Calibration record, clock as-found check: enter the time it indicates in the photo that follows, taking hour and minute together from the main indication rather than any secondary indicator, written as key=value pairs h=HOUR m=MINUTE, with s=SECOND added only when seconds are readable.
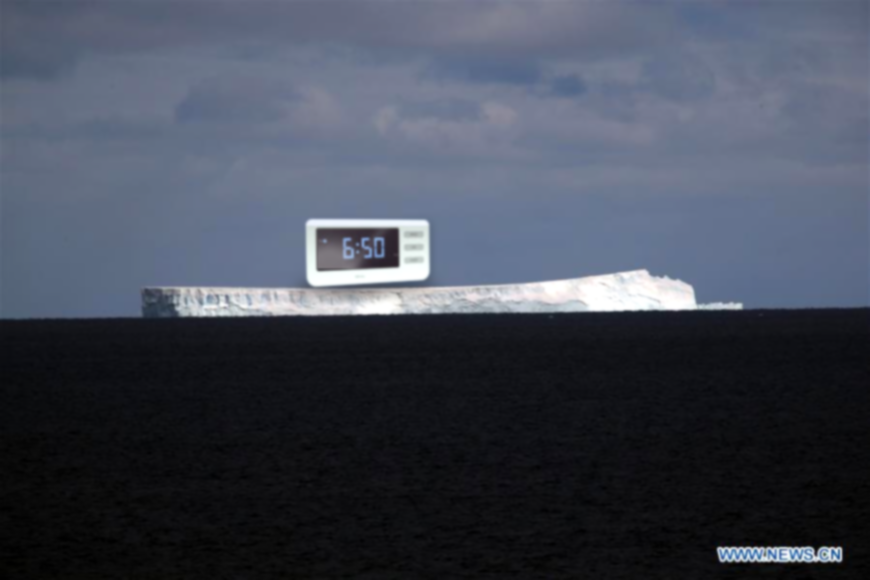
h=6 m=50
